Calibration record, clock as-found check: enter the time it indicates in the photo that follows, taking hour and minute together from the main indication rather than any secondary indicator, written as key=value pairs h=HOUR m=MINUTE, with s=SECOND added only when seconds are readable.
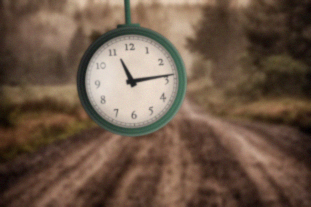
h=11 m=14
